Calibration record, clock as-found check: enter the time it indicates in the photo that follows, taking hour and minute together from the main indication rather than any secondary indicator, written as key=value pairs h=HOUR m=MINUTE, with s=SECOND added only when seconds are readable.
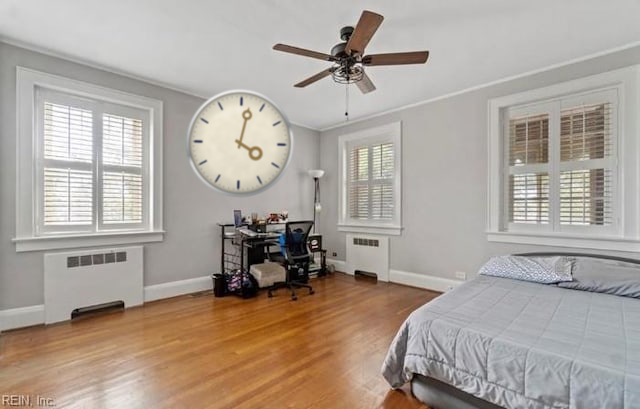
h=4 m=2
